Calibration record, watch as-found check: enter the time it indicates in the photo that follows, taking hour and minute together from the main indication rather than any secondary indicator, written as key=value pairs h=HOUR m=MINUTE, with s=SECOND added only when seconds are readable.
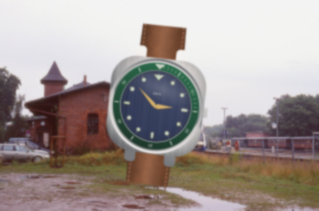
h=2 m=52
